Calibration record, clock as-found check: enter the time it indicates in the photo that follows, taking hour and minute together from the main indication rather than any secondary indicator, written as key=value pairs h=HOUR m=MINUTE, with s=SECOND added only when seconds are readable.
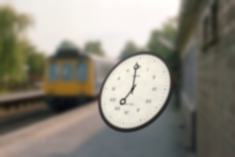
h=6 m=59
